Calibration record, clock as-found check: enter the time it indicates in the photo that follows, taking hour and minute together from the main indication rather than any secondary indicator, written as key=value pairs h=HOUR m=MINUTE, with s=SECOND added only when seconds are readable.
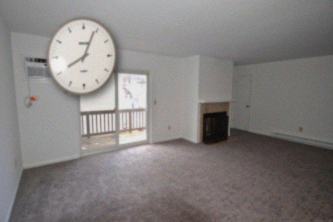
h=8 m=4
